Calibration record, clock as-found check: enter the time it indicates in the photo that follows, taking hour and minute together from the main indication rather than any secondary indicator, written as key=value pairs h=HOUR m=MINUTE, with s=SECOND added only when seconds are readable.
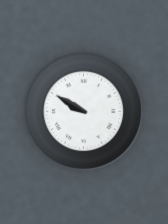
h=9 m=50
